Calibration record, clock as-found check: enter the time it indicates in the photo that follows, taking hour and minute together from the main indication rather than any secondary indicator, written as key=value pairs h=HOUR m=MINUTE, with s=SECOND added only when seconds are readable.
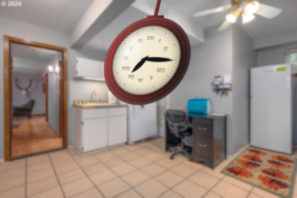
h=7 m=15
